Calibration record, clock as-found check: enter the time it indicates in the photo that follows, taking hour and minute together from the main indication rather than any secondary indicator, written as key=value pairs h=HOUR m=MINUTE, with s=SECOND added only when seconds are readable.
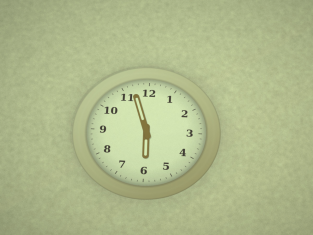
h=5 m=57
